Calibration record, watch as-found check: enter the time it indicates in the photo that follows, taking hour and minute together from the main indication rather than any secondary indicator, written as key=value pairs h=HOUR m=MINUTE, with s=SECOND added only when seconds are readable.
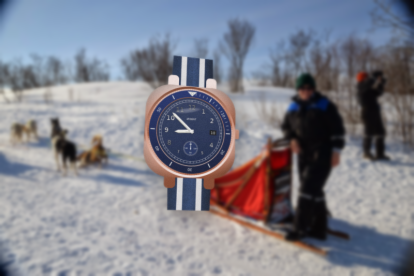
h=8 m=52
